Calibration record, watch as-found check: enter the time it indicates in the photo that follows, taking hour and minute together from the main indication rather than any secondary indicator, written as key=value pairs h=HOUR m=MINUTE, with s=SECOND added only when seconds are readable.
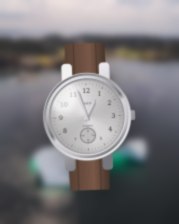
h=12 m=57
